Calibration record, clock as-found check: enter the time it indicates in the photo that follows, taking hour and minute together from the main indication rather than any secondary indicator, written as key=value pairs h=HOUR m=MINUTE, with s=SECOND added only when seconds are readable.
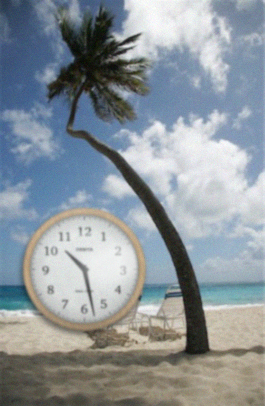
h=10 m=28
